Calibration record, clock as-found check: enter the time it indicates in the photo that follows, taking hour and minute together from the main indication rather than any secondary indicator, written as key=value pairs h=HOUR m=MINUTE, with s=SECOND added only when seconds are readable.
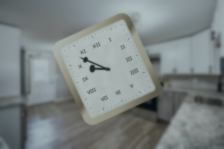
h=9 m=53
